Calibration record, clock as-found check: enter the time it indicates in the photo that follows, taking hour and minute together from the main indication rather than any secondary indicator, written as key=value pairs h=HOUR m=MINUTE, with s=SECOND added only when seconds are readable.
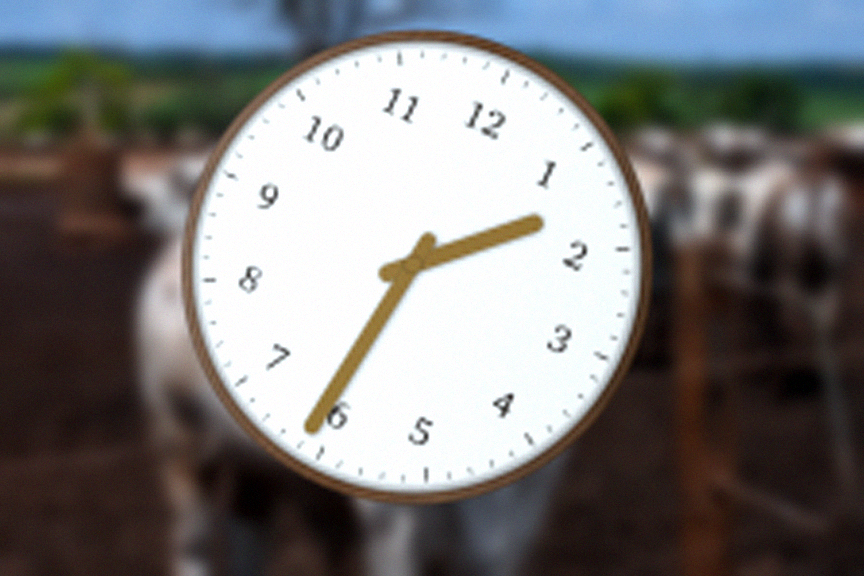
h=1 m=31
